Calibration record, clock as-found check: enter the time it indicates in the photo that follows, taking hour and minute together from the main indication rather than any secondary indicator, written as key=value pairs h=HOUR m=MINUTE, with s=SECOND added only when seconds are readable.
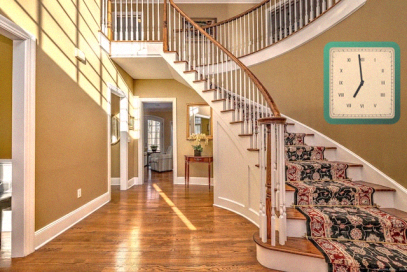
h=6 m=59
